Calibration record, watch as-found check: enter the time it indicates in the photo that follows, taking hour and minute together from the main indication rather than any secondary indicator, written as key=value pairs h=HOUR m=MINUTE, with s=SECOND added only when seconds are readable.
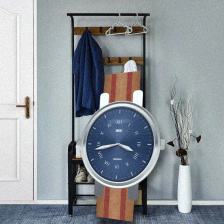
h=3 m=43
